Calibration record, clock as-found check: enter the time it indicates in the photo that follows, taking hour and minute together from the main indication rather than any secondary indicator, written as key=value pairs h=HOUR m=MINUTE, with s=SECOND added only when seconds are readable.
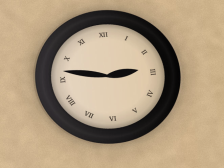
h=2 m=47
